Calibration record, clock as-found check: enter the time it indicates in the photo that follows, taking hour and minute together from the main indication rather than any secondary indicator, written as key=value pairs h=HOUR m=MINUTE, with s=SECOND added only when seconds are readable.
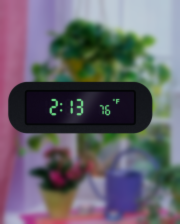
h=2 m=13
